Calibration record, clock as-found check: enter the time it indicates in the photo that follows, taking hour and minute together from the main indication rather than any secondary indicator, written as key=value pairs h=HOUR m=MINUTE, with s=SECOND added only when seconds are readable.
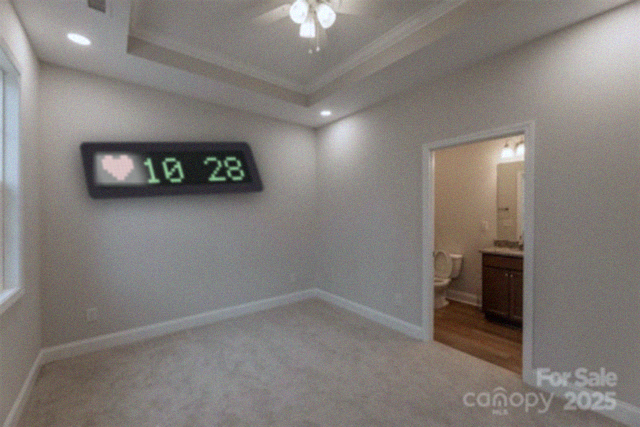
h=10 m=28
